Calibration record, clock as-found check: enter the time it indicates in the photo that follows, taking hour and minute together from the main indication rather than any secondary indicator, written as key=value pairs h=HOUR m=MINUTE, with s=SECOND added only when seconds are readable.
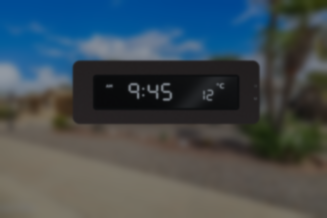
h=9 m=45
